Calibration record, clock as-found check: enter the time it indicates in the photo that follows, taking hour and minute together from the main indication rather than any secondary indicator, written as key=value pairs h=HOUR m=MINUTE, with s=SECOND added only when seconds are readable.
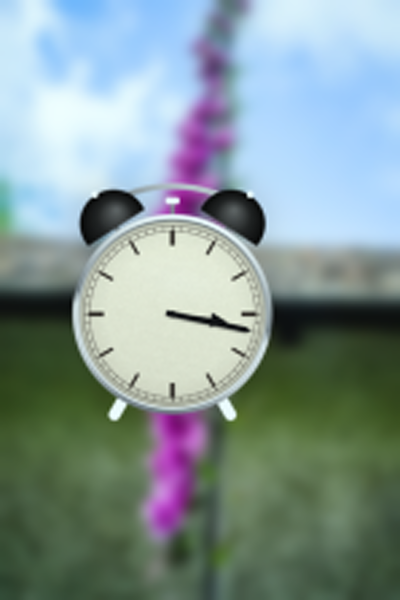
h=3 m=17
